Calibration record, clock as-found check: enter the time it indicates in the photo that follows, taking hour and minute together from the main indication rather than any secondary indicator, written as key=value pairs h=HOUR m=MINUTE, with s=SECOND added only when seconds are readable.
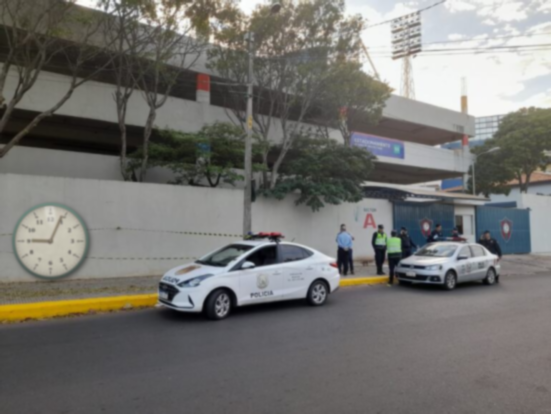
h=9 m=4
